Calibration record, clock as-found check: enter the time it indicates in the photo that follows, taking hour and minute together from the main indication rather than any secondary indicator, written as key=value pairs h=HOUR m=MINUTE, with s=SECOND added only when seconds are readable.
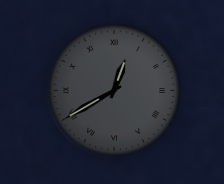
h=12 m=40
